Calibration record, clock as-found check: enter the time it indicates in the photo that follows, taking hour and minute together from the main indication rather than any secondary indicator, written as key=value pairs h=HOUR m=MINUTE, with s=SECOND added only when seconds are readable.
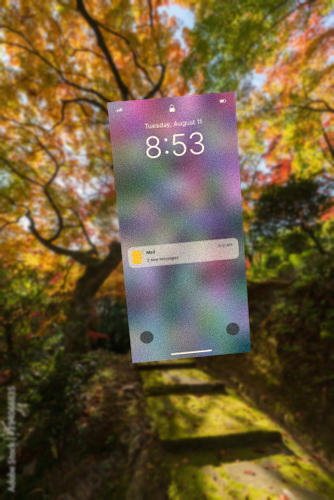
h=8 m=53
